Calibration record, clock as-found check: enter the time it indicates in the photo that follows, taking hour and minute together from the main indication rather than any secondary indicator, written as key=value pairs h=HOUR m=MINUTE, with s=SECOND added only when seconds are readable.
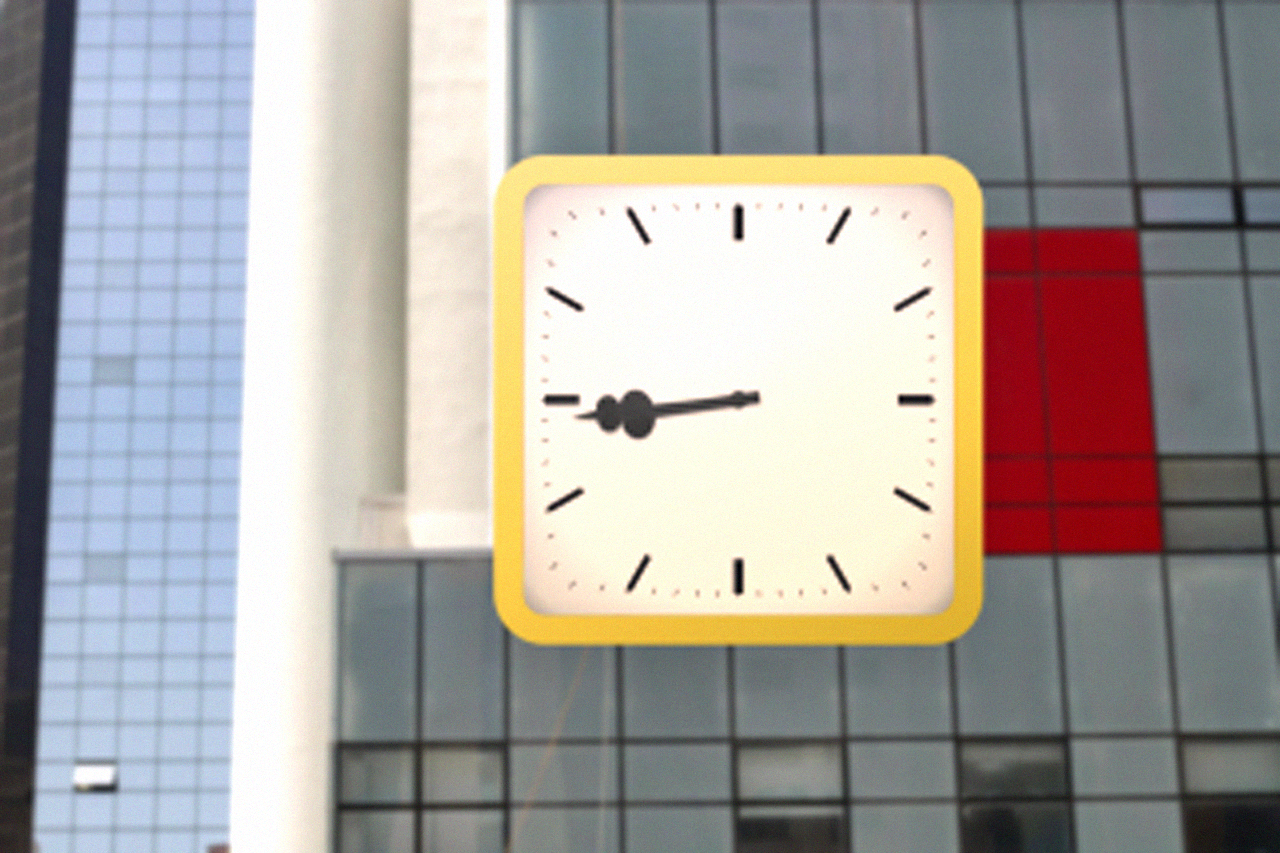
h=8 m=44
